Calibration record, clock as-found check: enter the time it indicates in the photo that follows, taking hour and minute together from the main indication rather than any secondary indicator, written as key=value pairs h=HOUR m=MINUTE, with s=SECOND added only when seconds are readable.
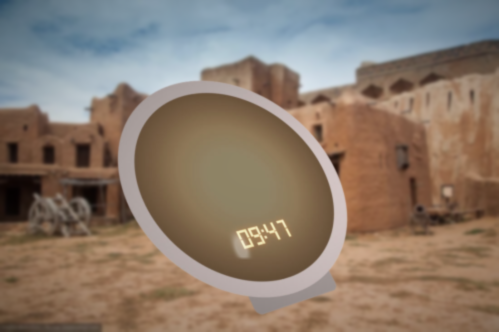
h=9 m=47
